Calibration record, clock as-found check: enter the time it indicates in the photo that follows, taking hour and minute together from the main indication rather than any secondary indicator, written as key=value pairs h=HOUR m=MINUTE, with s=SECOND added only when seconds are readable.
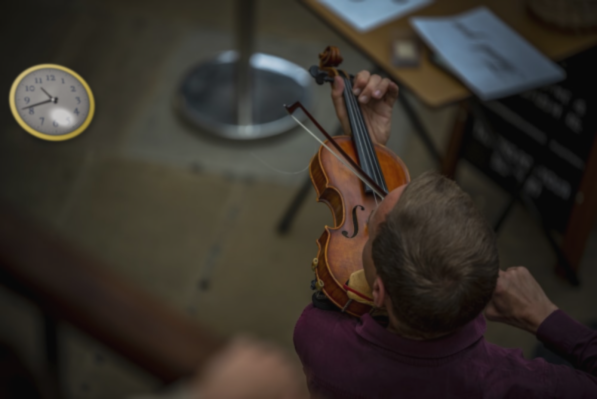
h=10 m=42
